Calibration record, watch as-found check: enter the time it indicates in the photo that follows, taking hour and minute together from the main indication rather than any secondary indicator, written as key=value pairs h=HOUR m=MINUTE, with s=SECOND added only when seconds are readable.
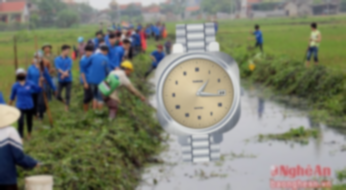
h=1 m=16
